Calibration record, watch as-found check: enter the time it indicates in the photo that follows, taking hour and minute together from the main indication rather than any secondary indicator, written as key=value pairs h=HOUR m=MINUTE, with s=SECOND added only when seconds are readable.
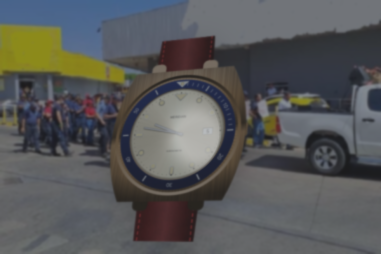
h=9 m=47
